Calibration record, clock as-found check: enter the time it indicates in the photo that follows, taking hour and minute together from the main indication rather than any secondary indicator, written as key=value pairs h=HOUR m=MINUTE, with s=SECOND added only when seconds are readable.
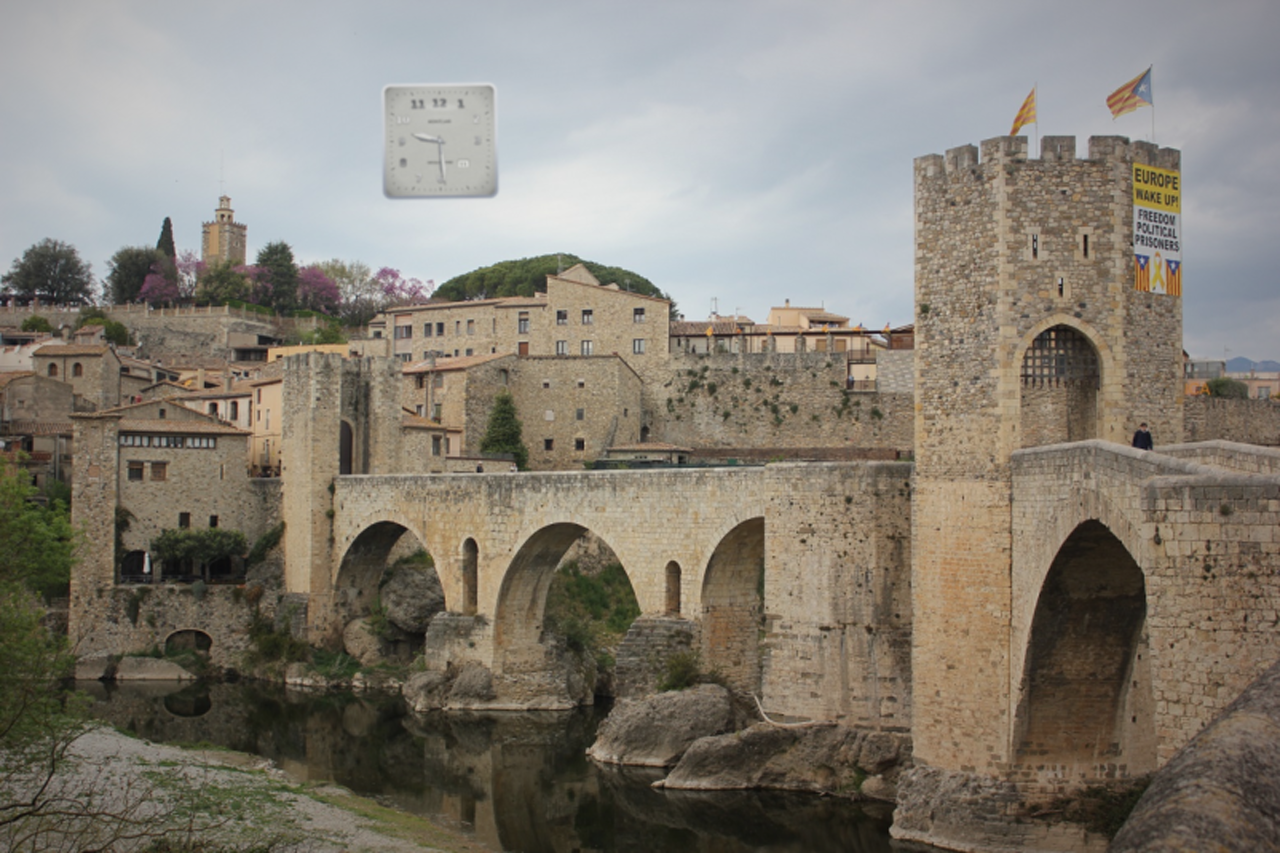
h=9 m=29
